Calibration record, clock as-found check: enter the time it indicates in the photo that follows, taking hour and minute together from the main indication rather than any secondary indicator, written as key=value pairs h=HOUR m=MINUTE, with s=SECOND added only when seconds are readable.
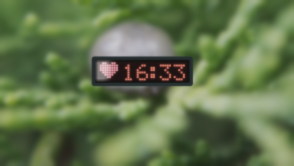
h=16 m=33
